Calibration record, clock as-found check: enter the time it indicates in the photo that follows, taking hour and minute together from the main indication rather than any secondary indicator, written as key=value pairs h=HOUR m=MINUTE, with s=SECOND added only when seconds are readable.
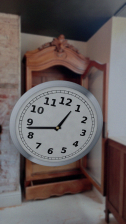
h=12 m=43
